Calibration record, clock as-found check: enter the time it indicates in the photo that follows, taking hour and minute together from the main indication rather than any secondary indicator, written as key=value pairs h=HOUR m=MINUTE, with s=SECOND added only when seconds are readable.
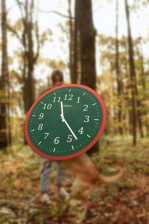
h=11 m=23
